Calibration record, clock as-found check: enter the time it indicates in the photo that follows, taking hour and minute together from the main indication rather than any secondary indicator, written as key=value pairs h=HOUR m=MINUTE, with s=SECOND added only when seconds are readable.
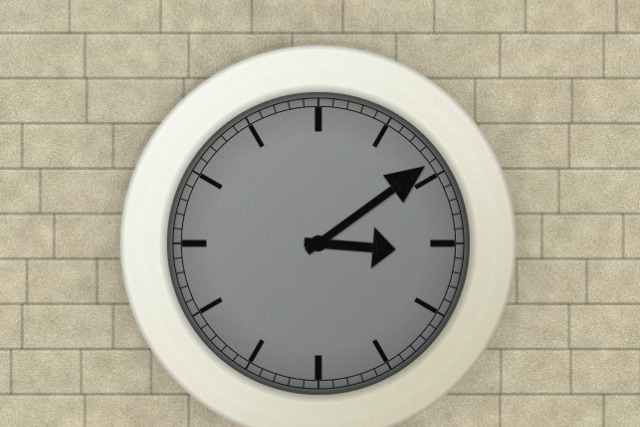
h=3 m=9
